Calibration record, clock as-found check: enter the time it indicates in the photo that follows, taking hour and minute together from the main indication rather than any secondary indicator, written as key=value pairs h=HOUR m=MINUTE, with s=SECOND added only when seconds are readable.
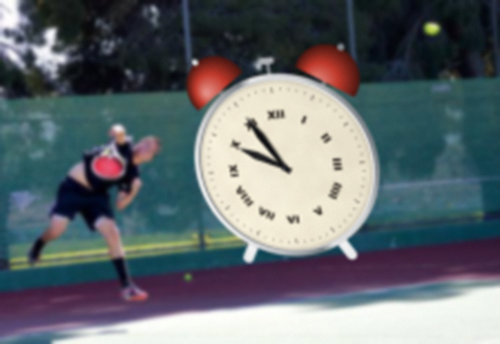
h=9 m=55
